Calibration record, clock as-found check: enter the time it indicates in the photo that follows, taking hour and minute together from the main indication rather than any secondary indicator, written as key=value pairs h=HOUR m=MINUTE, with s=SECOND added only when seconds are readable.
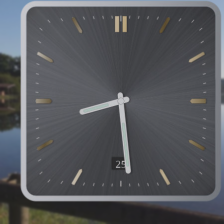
h=8 m=29
